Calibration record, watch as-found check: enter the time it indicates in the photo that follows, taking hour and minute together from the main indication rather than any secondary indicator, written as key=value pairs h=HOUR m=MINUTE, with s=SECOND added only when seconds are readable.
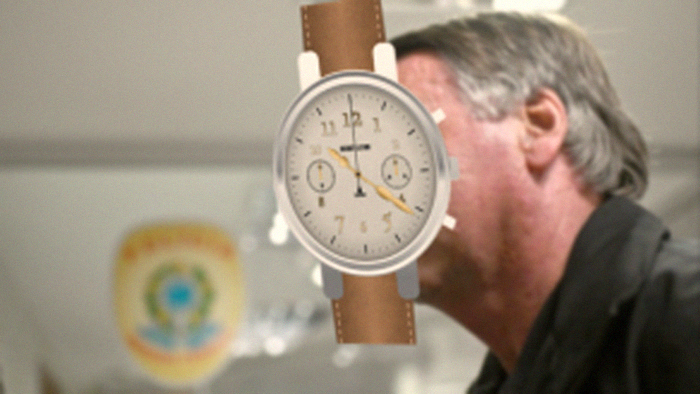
h=10 m=21
